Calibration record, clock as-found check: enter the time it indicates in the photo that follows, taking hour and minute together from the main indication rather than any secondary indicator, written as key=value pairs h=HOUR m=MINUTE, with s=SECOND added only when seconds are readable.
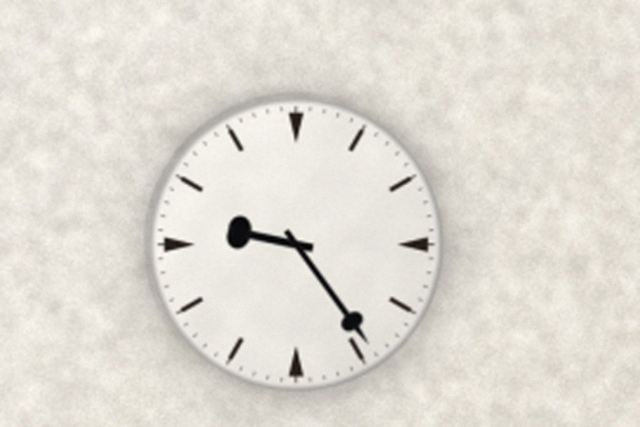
h=9 m=24
